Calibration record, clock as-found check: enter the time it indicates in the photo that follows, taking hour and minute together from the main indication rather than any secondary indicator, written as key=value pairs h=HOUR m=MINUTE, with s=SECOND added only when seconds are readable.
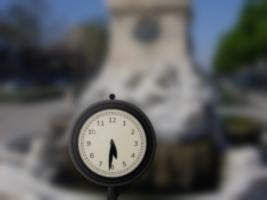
h=5 m=31
